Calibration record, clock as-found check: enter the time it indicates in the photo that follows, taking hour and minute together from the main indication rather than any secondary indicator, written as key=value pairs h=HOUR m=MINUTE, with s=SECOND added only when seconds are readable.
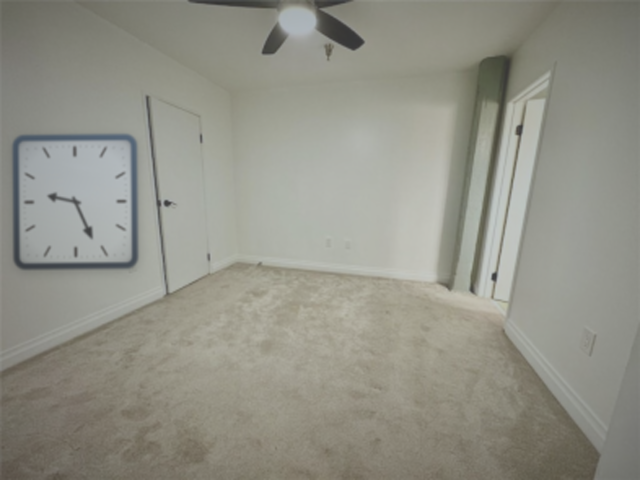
h=9 m=26
